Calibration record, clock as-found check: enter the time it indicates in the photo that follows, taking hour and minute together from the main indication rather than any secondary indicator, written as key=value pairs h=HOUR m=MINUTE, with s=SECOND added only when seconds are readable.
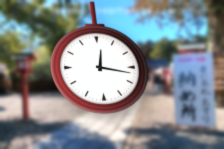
h=12 m=17
